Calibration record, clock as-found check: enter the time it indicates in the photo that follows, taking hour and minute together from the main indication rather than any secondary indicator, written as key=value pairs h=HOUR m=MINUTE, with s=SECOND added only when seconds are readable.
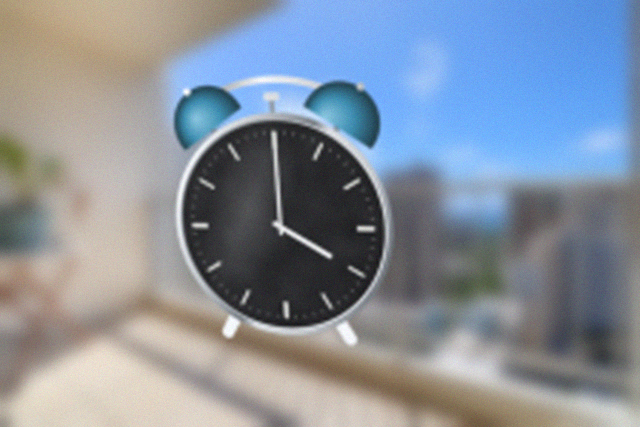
h=4 m=0
